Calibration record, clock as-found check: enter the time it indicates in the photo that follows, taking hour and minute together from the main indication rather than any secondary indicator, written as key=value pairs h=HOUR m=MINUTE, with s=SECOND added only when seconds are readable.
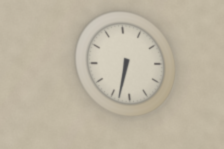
h=6 m=33
